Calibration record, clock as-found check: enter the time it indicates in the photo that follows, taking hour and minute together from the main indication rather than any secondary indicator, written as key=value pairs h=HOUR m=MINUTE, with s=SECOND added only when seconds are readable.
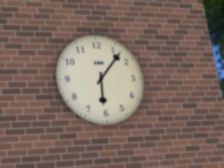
h=6 m=7
